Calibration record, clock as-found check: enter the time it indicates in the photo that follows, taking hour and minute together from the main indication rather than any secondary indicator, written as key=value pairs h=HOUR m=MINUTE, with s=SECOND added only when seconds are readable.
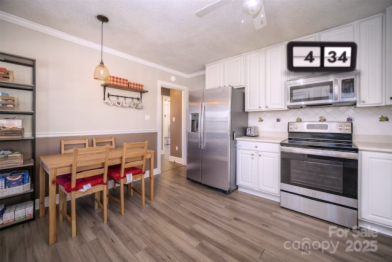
h=4 m=34
